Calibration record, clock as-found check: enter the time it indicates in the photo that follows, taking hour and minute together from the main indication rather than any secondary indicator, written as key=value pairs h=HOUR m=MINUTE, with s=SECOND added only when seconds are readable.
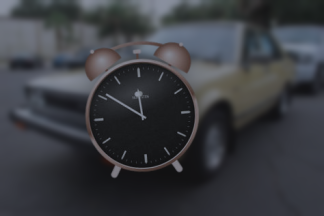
h=11 m=51
